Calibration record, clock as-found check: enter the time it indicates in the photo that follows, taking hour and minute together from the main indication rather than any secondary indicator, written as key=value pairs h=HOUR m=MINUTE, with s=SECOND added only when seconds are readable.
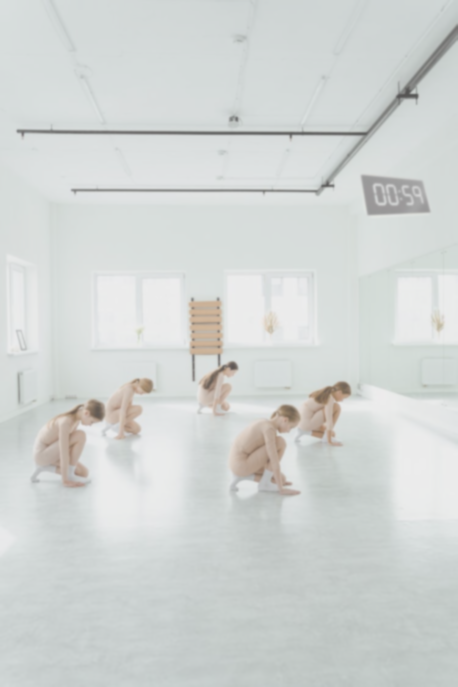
h=0 m=59
